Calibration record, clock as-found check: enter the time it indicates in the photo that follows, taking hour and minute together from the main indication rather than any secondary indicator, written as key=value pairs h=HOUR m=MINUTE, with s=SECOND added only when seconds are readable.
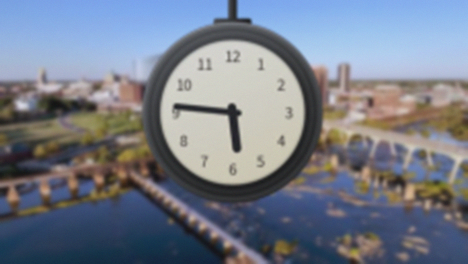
h=5 m=46
